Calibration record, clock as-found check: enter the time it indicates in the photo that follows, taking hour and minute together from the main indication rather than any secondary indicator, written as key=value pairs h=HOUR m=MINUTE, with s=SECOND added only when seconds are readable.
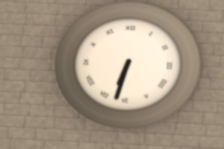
h=6 m=32
